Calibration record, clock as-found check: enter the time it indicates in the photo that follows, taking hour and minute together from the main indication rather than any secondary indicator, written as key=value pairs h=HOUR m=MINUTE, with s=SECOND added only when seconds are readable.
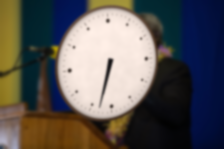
h=6 m=33
